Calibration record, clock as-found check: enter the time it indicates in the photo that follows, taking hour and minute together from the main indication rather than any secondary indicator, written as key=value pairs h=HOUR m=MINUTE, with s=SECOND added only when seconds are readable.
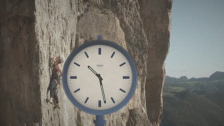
h=10 m=28
